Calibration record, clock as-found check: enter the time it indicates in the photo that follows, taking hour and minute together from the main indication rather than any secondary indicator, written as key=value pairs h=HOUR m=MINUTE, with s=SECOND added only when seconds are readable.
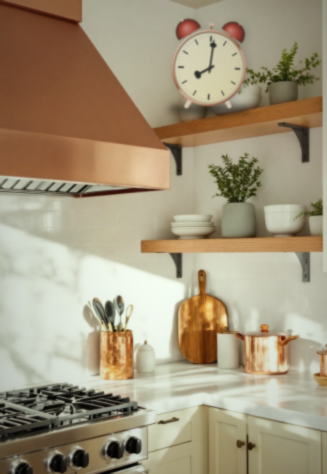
h=8 m=1
